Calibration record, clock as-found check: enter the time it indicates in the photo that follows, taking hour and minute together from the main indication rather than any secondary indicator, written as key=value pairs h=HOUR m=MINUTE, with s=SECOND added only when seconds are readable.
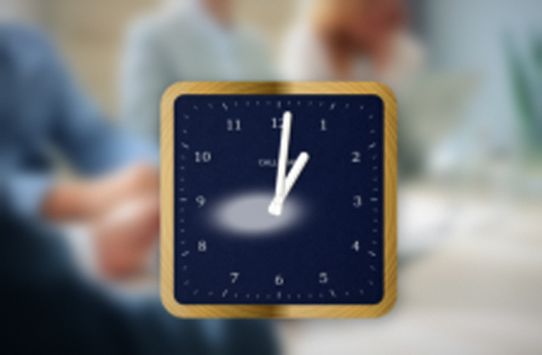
h=1 m=1
